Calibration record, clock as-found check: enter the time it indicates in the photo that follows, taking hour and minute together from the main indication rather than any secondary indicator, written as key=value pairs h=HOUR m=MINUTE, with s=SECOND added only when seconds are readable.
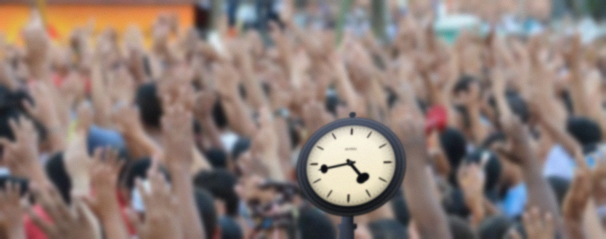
h=4 m=43
